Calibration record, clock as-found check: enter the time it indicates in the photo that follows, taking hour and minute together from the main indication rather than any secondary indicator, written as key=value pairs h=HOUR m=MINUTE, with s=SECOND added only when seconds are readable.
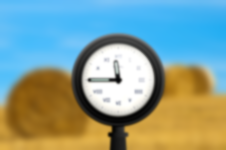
h=11 m=45
